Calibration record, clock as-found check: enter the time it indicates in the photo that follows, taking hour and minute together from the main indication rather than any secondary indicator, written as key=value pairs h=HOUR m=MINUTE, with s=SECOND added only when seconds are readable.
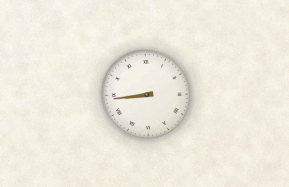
h=8 m=44
